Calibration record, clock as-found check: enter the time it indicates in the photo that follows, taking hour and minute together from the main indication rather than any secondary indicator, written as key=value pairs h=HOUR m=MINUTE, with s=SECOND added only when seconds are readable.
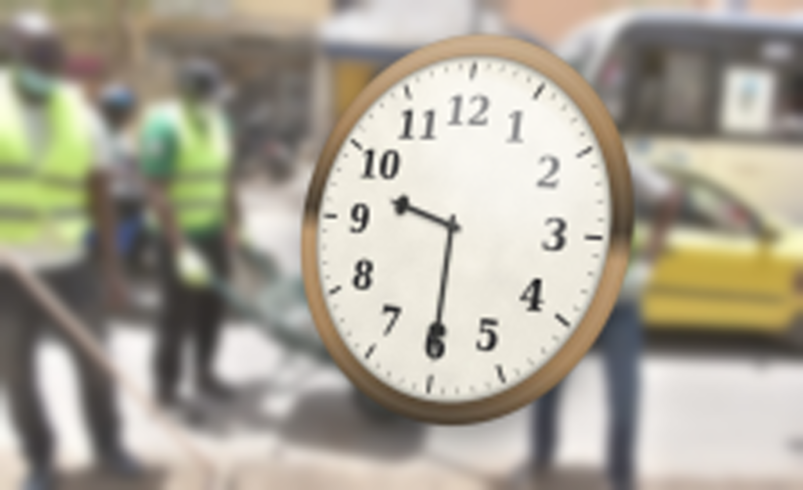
h=9 m=30
